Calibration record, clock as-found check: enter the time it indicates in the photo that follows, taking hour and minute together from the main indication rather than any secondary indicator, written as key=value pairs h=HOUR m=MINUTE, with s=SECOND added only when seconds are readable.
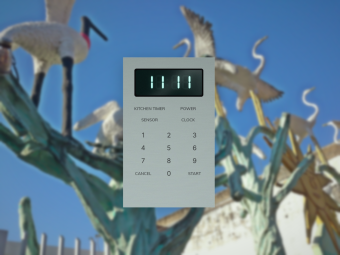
h=11 m=11
